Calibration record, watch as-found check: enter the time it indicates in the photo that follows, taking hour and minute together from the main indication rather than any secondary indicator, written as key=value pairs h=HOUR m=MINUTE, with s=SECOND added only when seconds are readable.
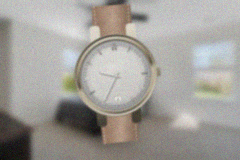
h=9 m=35
